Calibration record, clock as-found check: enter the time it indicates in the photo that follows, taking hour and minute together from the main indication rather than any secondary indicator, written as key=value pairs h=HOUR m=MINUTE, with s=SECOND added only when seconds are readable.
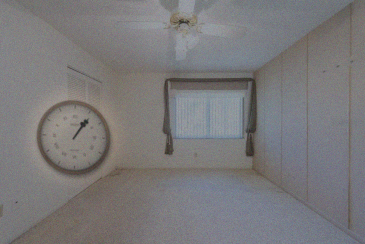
h=1 m=6
